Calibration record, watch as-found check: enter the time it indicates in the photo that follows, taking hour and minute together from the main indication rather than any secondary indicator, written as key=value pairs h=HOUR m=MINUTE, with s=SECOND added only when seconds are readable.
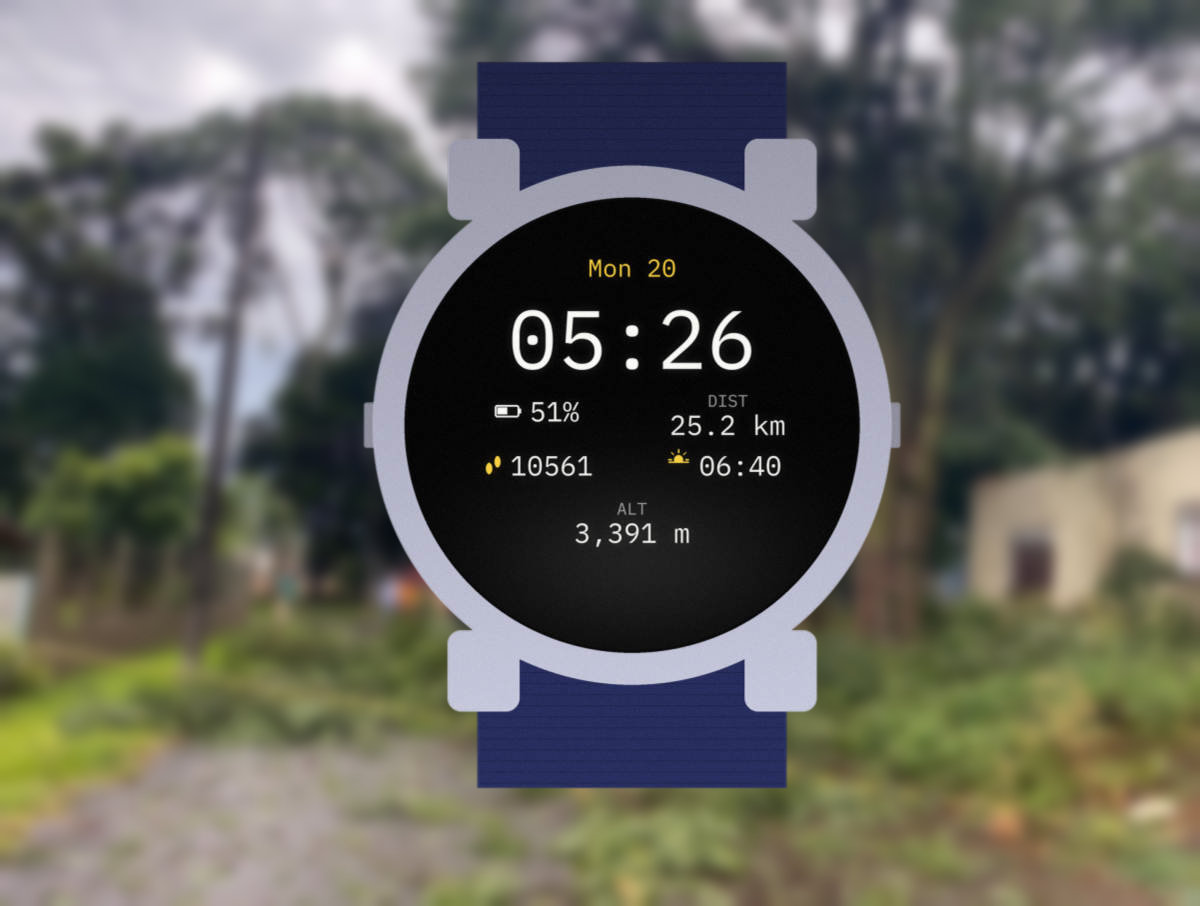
h=5 m=26
